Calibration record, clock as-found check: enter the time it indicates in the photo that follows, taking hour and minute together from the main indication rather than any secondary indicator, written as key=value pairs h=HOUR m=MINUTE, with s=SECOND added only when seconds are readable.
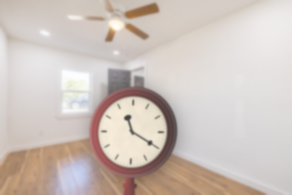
h=11 m=20
